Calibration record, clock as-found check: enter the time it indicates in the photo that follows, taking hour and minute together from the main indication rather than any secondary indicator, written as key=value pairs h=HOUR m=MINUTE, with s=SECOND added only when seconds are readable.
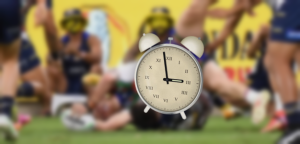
h=2 m=58
